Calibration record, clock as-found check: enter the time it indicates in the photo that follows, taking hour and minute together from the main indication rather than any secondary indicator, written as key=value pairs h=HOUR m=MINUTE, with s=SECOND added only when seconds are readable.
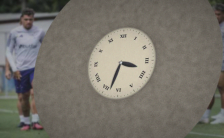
h=3 m=33
